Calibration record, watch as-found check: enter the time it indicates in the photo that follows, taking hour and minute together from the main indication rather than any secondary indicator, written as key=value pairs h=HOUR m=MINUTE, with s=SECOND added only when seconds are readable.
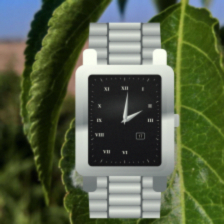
h=2 m=1
